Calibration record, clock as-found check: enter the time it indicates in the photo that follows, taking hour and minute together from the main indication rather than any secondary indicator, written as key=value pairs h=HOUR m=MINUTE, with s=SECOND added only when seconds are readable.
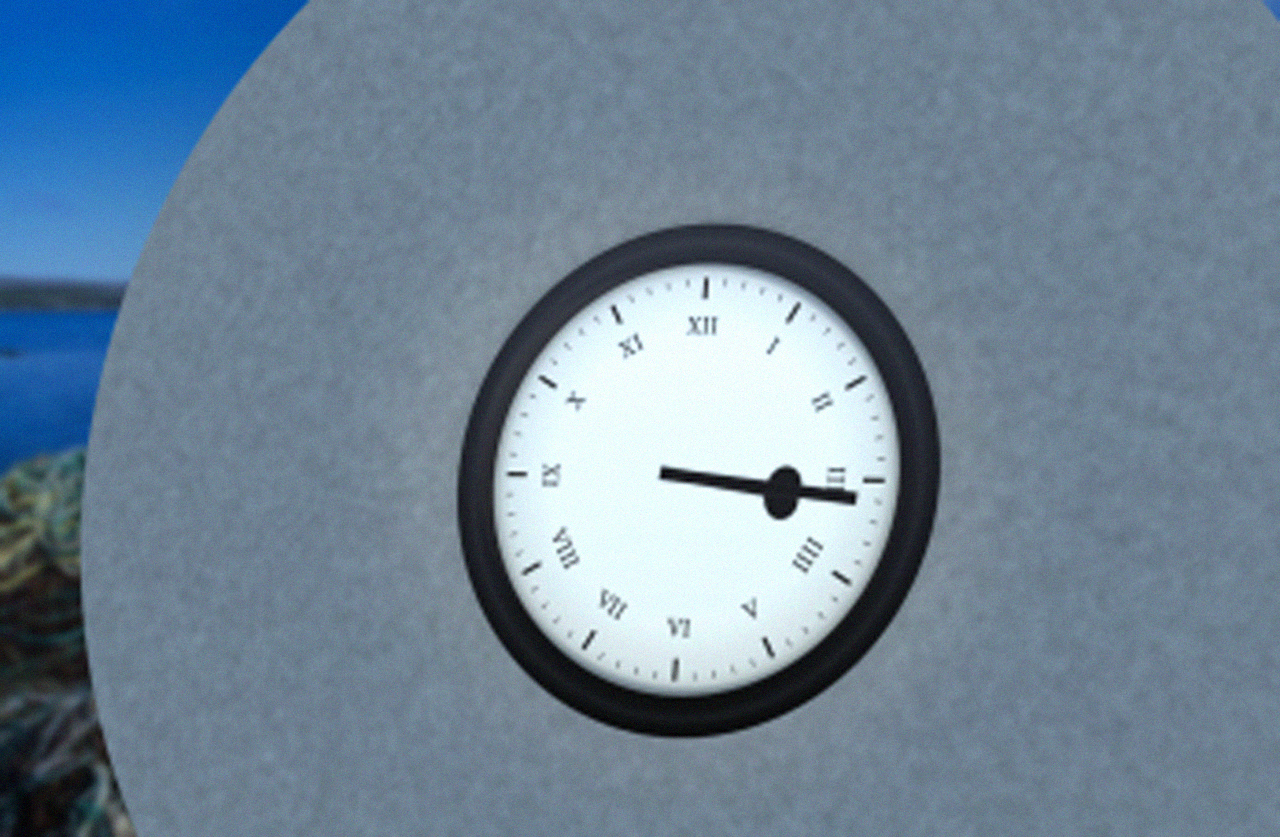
h=3 m=16
